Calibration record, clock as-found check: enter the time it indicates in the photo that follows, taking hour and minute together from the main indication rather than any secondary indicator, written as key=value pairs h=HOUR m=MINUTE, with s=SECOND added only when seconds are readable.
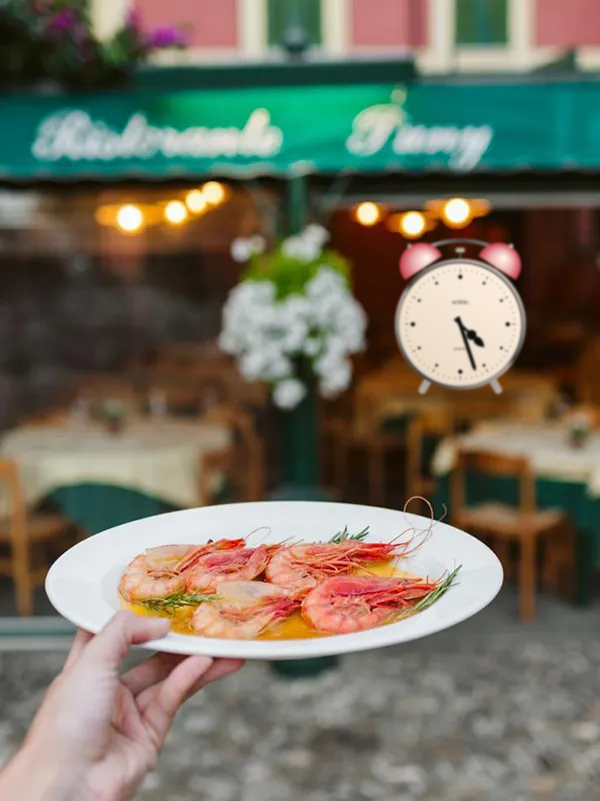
h=4 m=27
